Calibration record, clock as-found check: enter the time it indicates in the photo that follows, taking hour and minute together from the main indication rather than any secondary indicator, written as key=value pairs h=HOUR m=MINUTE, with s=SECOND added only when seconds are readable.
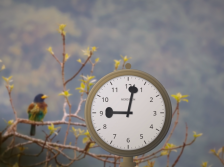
h=9 m=2
